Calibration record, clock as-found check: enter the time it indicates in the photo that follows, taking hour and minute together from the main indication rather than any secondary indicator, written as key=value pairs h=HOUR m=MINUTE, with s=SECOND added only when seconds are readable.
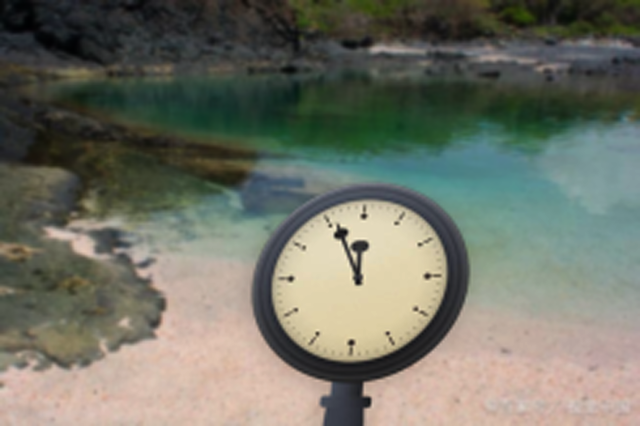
h=11 m=56
